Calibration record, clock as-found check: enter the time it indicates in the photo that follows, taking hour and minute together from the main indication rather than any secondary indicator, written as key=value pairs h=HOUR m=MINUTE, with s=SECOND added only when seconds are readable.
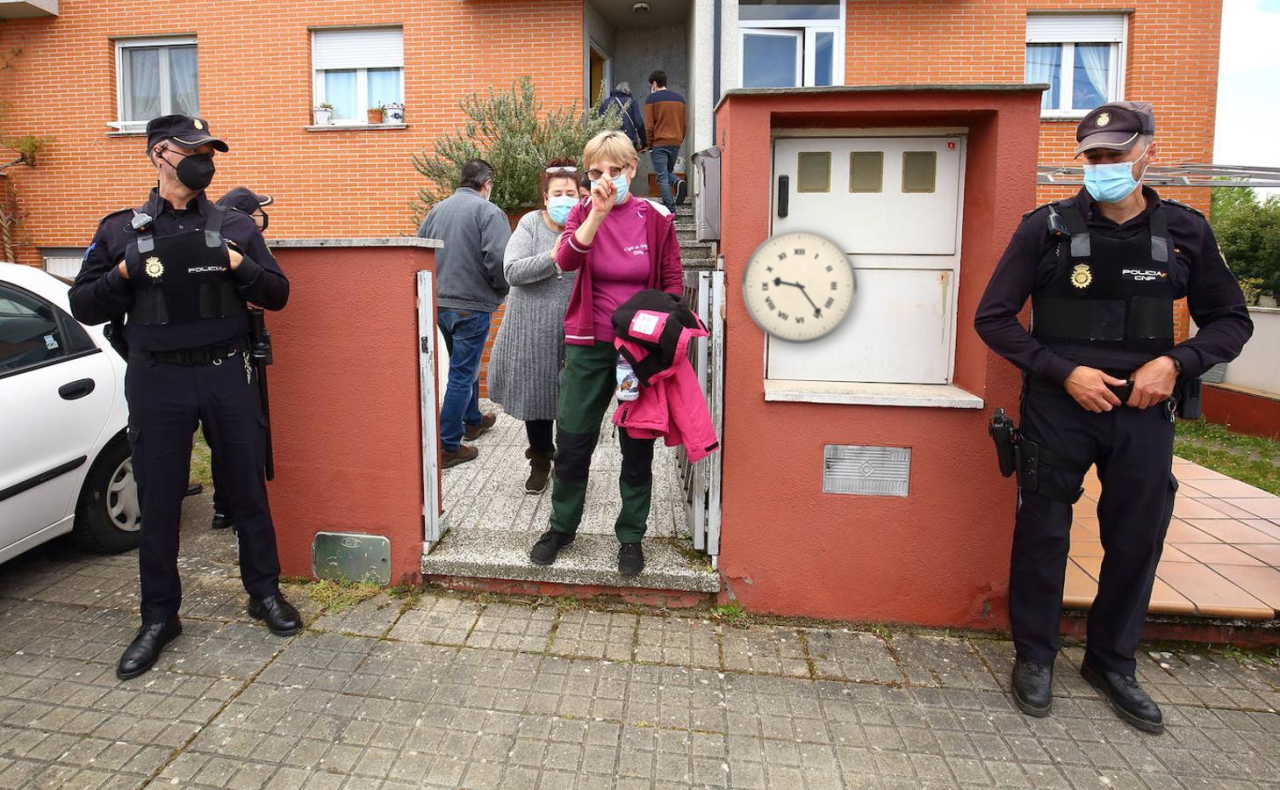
h=9 m=24
